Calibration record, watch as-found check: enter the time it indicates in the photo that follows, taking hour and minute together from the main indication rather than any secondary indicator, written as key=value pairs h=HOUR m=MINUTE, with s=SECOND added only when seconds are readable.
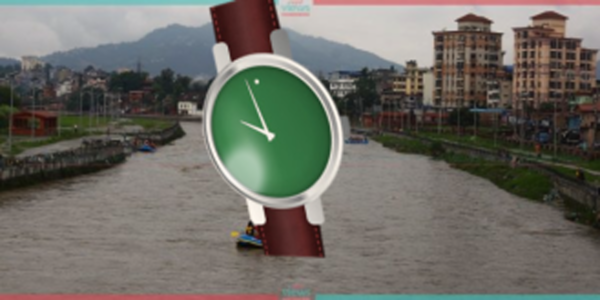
h=9 m=58
